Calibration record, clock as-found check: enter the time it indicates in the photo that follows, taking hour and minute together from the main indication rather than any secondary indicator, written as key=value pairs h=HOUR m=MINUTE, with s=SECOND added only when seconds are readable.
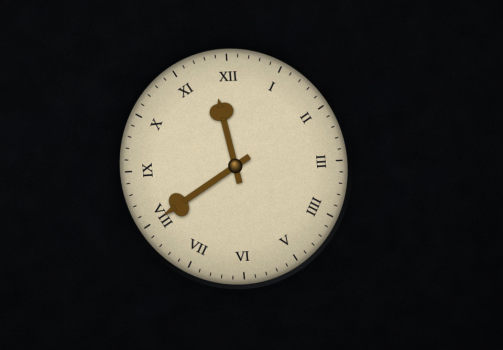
h=11 m=40
